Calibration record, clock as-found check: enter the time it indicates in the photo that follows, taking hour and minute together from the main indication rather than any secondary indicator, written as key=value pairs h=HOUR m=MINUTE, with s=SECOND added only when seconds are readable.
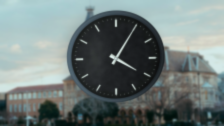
h=4 m=5
